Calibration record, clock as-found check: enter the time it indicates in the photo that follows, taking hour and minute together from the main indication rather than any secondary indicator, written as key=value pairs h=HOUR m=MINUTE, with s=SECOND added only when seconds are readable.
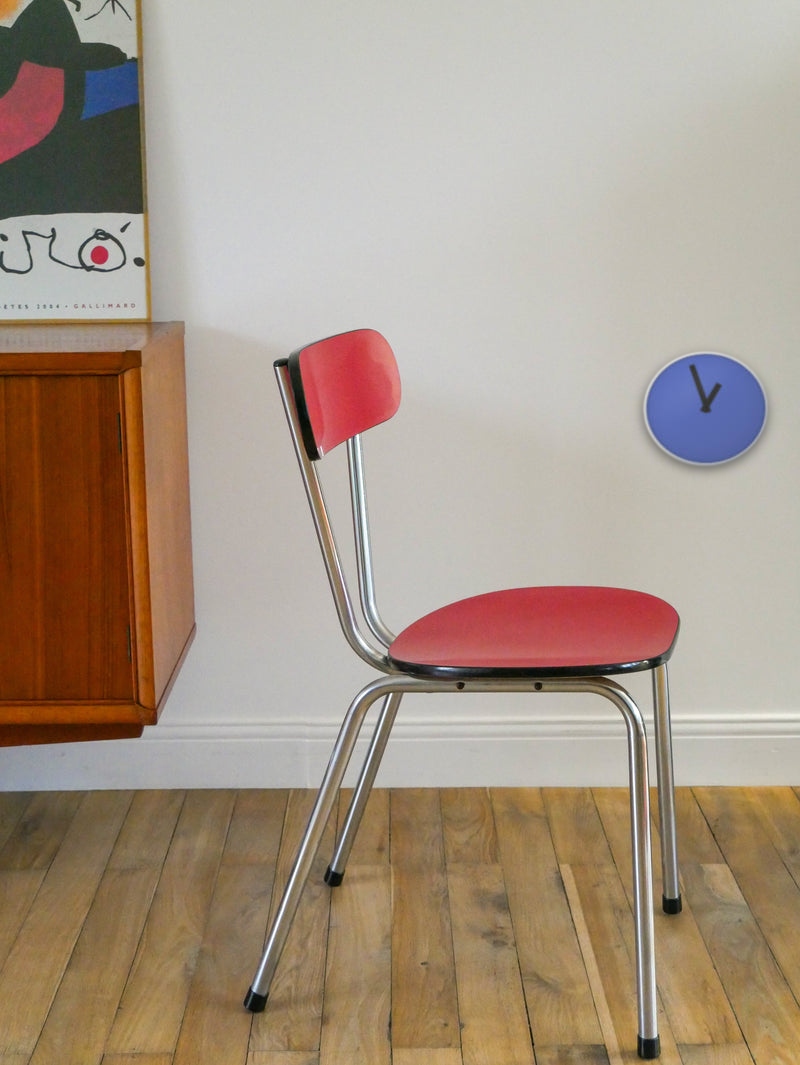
h=12 m=57
